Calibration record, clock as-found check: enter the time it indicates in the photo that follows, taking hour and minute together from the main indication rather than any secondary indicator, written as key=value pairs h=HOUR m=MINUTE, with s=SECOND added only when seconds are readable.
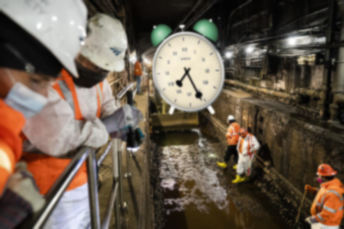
h=7 m=26
